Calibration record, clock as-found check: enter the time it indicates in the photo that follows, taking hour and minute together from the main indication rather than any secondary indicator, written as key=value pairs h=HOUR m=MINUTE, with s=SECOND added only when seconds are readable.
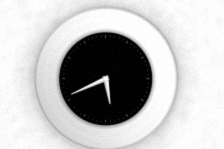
h=5 m=41
